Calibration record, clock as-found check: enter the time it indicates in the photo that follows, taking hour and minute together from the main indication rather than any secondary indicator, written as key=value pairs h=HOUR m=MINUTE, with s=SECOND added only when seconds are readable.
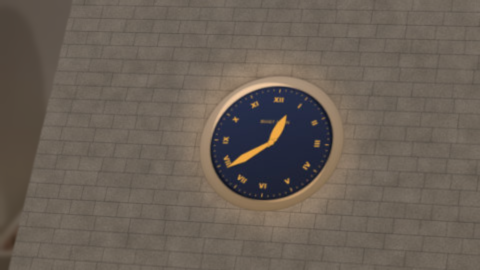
h=12 m=39
